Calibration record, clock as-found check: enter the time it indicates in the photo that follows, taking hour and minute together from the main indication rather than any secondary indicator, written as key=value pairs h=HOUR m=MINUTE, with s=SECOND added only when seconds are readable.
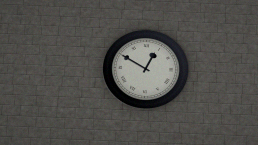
h=12 m=50
